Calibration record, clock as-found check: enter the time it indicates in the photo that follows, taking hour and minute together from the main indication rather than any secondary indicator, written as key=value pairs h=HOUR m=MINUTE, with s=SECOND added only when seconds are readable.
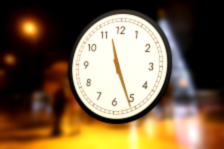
h=11 m=26
